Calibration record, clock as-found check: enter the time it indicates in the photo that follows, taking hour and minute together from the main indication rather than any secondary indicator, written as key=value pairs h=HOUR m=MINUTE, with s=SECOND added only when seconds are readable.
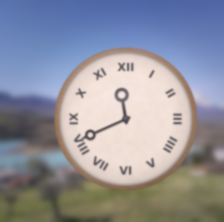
h=11 m=41
